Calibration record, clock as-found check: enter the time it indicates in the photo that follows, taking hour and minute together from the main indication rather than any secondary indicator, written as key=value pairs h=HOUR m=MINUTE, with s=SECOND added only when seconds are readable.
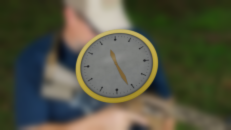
h=11 m=26
